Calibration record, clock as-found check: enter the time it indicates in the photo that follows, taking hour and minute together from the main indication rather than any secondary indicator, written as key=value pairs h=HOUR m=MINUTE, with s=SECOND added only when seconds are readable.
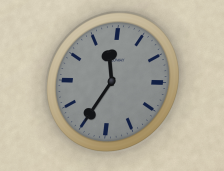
h=11 m=35
